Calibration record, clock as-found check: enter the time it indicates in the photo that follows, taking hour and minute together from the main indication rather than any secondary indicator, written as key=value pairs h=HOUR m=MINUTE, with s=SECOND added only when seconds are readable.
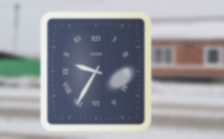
h=9 m=35
